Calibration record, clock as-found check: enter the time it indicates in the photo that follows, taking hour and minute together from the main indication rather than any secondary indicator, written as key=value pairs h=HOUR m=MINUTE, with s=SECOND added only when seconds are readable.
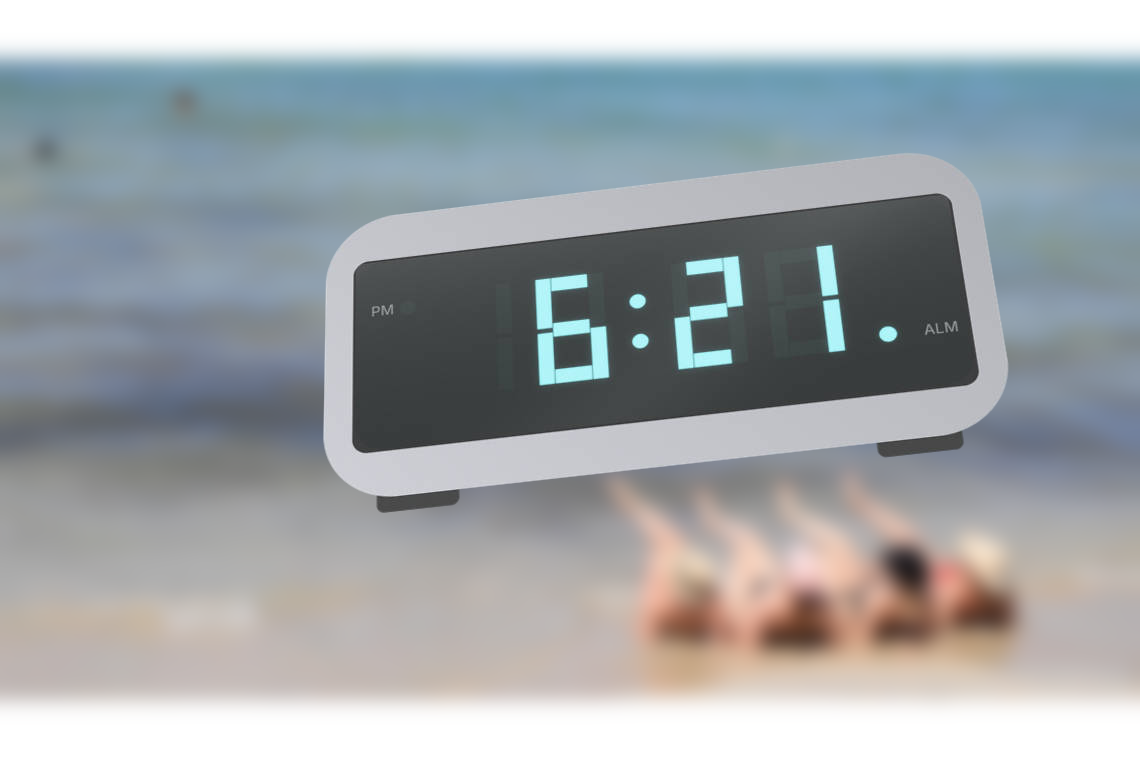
h=6 m=21
